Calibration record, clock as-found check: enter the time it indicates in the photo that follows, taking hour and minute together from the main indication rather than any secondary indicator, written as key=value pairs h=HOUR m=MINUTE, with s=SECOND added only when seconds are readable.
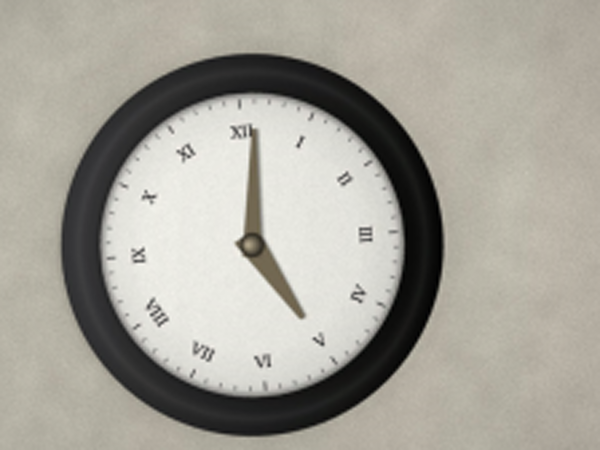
h=5 m=1
